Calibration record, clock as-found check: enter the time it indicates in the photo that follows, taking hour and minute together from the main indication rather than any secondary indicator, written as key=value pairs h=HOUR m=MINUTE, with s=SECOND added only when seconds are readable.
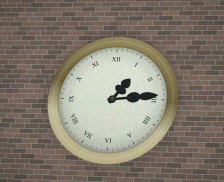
h=1 m=14
